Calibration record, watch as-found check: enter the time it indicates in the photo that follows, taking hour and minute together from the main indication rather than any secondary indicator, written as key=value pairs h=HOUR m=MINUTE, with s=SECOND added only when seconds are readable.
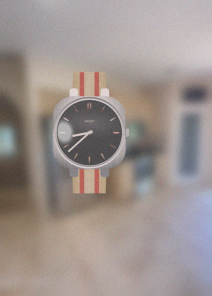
h=8 m=38
